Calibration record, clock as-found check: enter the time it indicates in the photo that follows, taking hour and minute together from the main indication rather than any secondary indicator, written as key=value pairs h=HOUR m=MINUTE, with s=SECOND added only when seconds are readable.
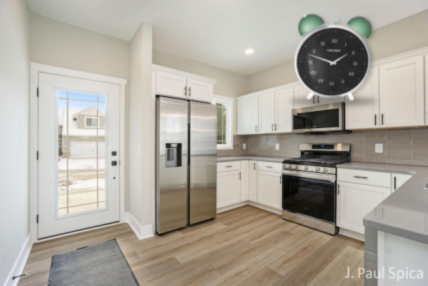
h=1 m=48
